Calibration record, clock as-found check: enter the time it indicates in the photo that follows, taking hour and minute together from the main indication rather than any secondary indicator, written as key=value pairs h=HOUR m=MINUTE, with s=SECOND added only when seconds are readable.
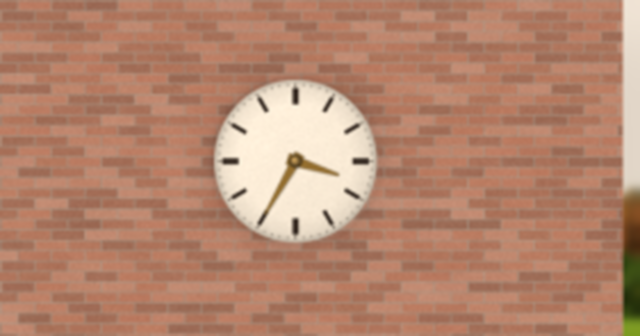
h=3 m=35
